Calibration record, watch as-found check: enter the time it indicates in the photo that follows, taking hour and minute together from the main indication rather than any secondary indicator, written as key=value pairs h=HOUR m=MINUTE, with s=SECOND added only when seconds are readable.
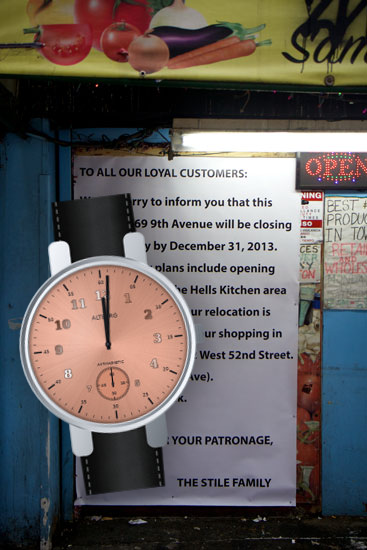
h=12 m=1
